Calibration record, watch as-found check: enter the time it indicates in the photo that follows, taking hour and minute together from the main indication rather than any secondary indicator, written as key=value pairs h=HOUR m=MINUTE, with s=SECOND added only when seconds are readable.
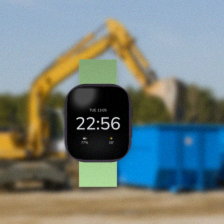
h=22 m=56
